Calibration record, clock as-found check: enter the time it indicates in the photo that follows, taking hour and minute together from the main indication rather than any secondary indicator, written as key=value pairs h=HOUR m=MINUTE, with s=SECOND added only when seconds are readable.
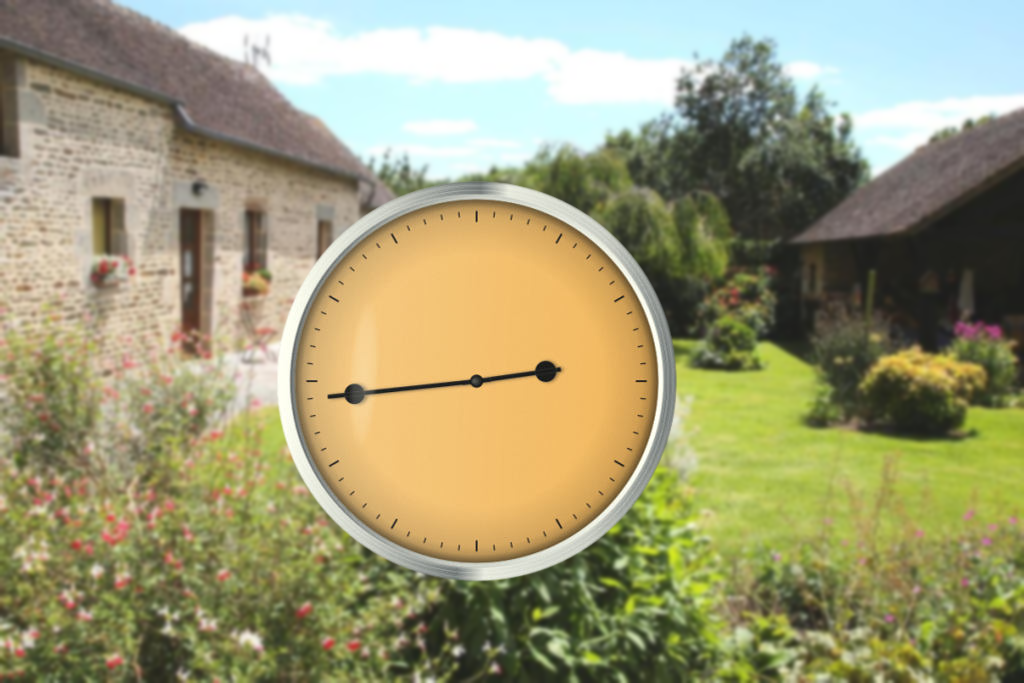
h=2 m=44
